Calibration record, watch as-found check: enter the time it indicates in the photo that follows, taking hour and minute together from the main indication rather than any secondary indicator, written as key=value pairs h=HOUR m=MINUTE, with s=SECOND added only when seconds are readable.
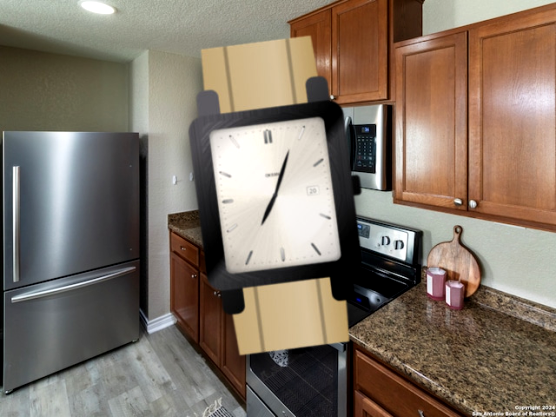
h=7 m=4
